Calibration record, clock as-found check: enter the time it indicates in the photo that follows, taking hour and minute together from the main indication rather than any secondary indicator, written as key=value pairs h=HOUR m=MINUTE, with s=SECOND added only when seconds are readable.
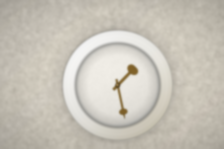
h=1 m=28
